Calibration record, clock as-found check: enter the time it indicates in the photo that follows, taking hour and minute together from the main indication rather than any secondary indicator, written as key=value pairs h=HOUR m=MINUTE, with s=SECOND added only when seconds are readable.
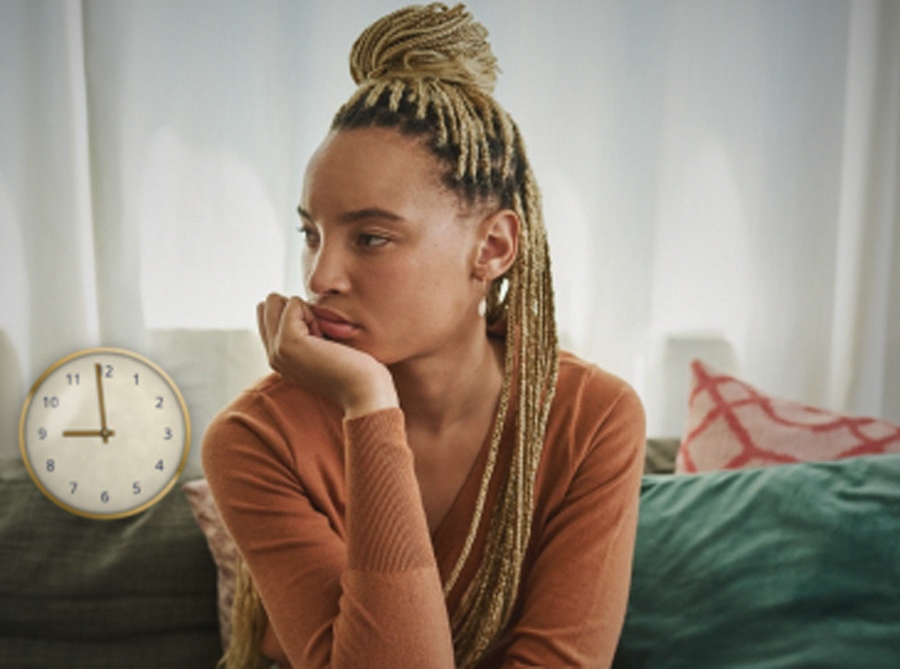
h=8 m=59
